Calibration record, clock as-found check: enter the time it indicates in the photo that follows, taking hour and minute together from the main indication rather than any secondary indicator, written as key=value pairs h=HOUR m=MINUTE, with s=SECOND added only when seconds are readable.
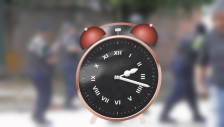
h=2 m=18
